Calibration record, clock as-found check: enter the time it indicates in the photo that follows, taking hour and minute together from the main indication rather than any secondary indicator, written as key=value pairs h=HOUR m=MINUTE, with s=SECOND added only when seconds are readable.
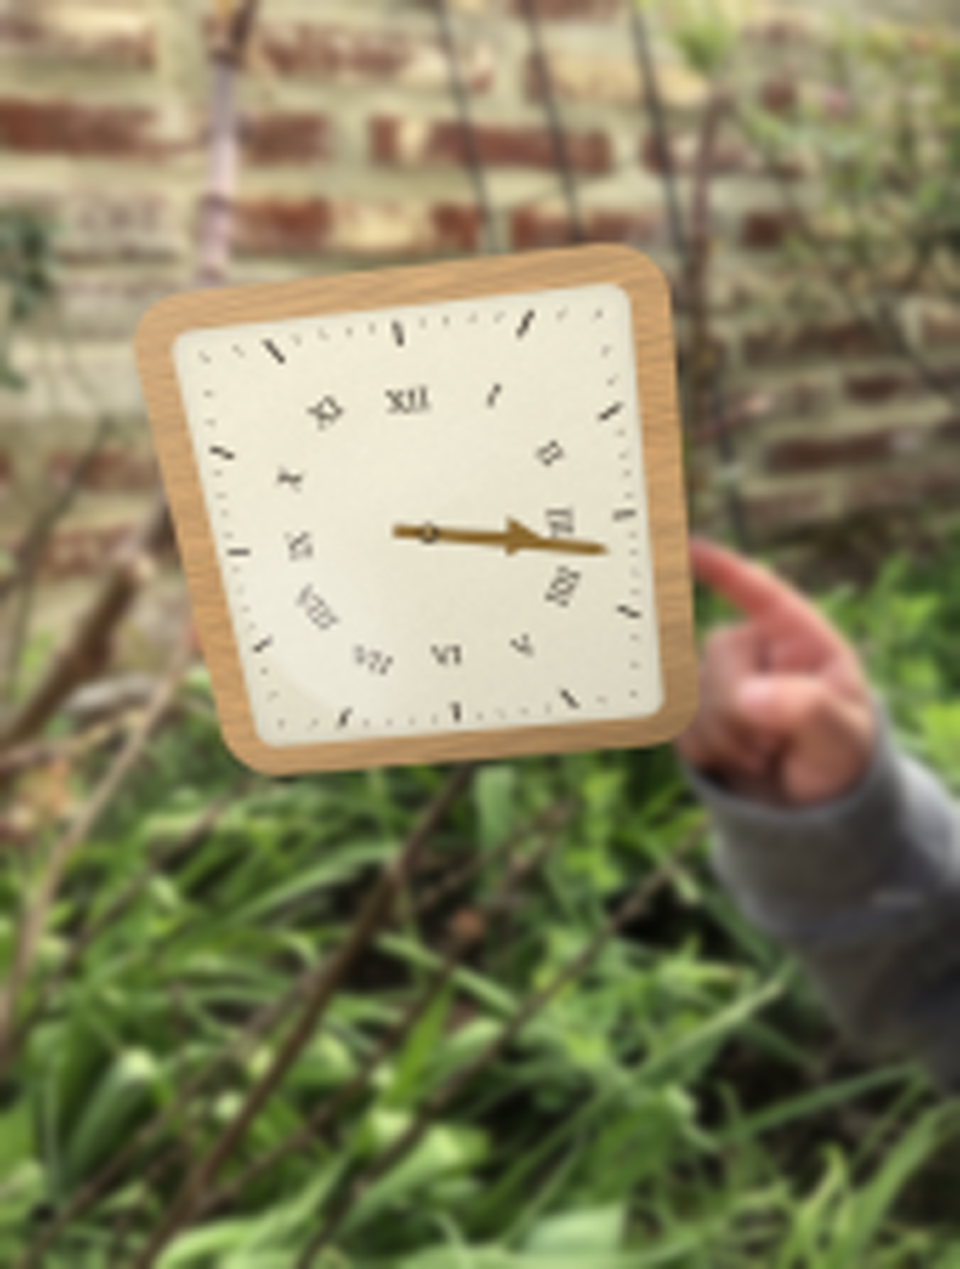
h=3 m=17
